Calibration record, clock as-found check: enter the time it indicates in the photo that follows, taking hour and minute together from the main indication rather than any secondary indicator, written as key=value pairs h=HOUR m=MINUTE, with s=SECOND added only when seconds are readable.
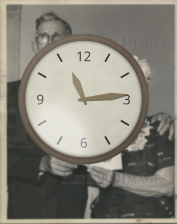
h=11 m=14
